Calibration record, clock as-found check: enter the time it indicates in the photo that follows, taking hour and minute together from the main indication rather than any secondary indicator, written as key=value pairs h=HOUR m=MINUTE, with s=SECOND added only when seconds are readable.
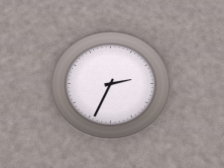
h=2 m=34
